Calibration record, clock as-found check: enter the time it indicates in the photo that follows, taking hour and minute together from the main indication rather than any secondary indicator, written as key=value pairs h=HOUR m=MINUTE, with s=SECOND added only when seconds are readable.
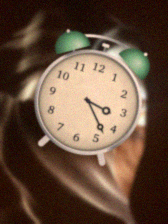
h=3 m=23
